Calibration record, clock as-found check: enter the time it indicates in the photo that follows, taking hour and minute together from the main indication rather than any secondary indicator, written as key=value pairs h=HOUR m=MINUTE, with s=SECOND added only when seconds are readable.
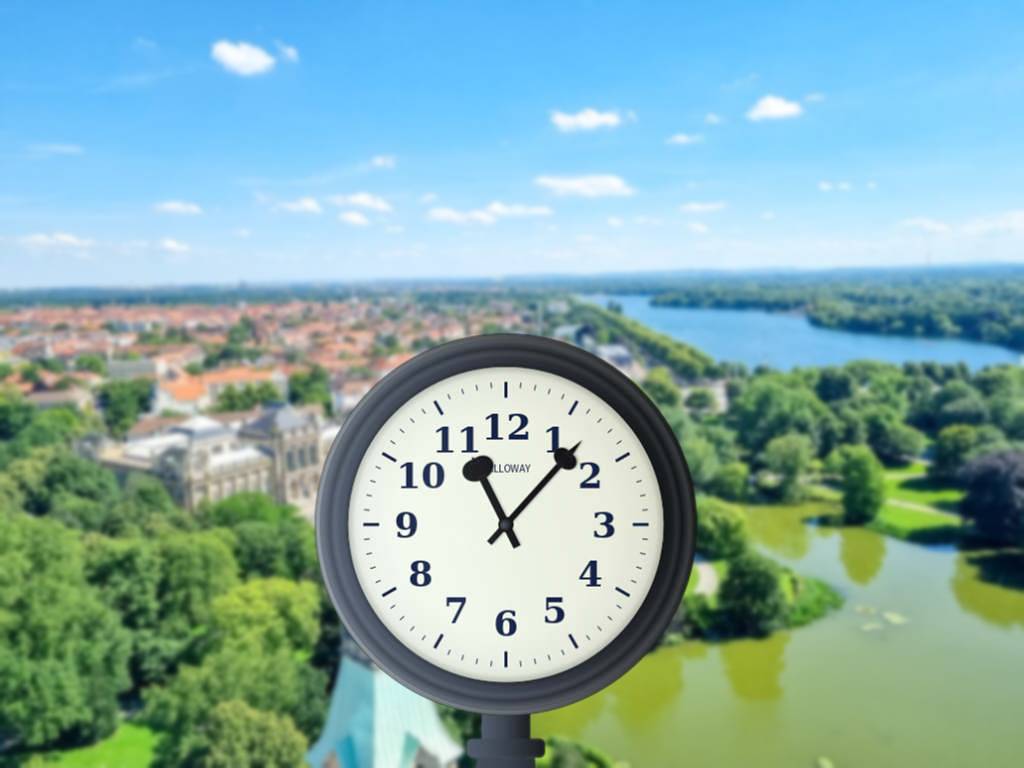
h=11 m=7
